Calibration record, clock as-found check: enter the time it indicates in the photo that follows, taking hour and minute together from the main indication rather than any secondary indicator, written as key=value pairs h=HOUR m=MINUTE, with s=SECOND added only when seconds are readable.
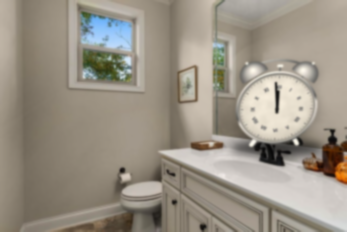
h=11 m=59
